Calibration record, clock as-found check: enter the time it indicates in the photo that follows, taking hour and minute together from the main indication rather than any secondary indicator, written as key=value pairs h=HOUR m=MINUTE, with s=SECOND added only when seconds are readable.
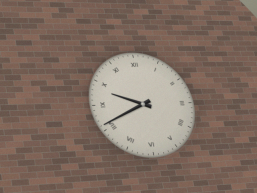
h=9 m=41
